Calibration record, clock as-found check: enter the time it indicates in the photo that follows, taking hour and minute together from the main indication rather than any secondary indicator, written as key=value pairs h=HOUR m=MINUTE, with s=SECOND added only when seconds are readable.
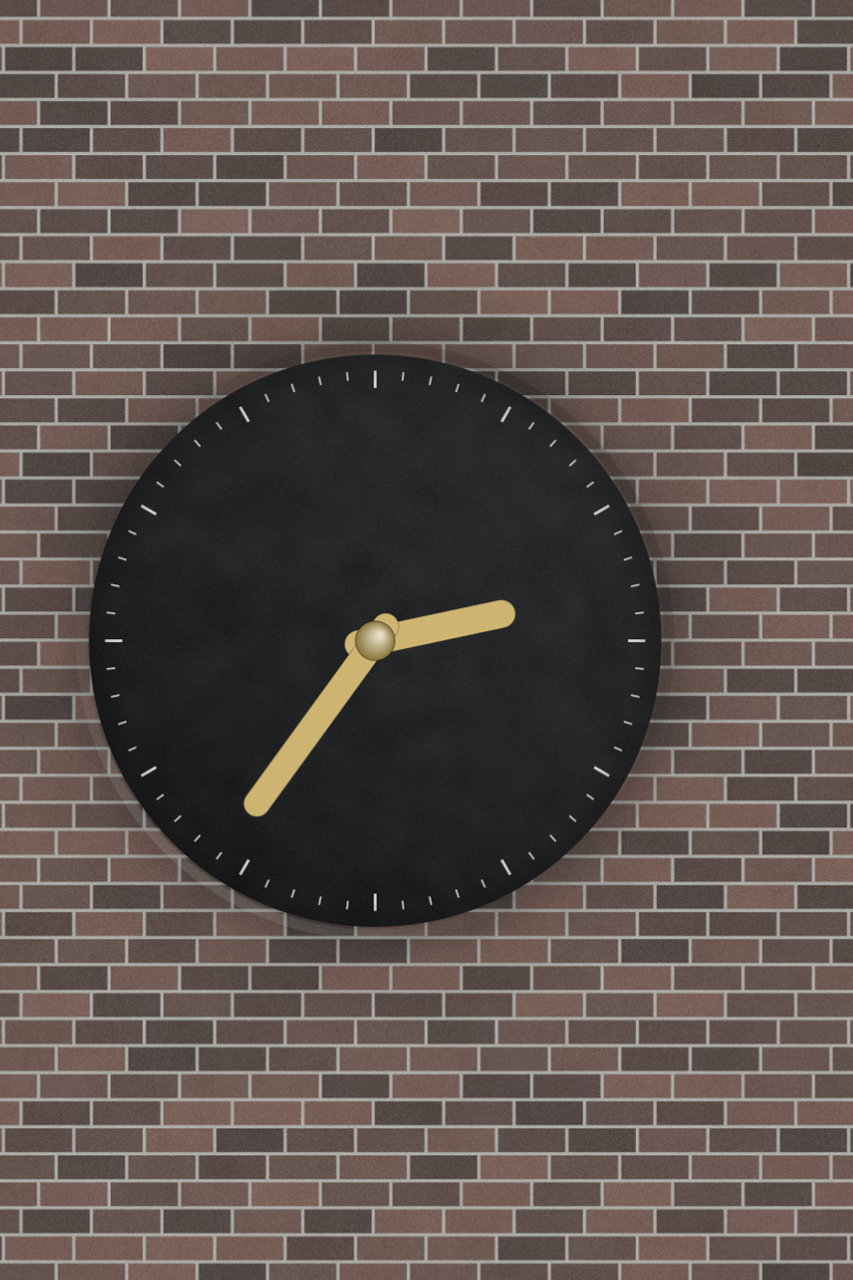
h=2 m=36
